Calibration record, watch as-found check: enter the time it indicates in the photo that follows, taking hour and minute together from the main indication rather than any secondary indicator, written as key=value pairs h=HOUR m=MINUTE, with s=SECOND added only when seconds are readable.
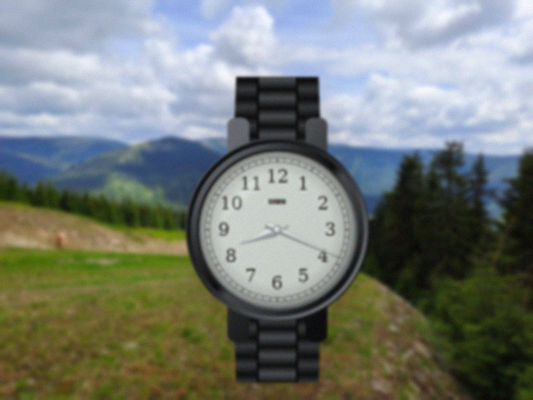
h=8 m=19
